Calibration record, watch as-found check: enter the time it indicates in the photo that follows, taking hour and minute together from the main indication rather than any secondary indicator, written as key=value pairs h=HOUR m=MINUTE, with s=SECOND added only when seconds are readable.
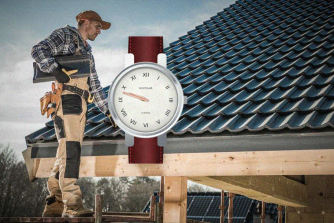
h=9 m=48
